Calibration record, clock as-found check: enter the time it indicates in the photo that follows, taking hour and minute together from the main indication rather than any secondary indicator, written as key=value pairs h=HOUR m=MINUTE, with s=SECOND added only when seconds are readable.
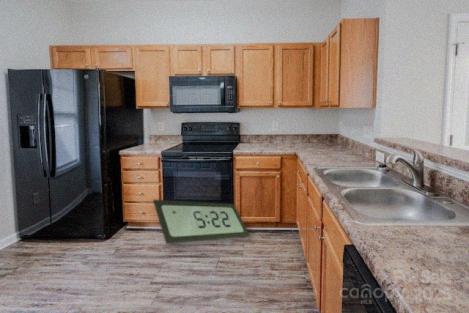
h=5 m=22
